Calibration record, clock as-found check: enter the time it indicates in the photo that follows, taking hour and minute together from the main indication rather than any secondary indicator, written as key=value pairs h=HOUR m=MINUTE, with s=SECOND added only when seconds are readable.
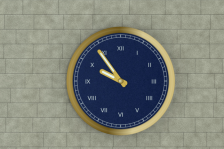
h=9 m=54
